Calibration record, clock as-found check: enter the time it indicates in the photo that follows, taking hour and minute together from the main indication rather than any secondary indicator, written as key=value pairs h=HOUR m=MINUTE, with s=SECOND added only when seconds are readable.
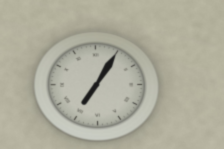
h=7 m=5
